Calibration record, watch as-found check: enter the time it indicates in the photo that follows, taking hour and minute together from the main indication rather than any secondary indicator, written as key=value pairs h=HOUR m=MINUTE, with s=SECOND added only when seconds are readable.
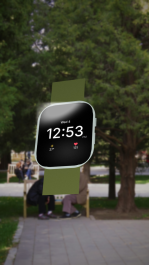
h=12 m=53
